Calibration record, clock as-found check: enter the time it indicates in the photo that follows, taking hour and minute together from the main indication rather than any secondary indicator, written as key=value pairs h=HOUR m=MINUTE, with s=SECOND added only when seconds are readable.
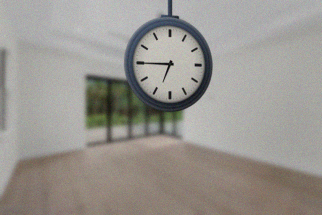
h=6 m=45
